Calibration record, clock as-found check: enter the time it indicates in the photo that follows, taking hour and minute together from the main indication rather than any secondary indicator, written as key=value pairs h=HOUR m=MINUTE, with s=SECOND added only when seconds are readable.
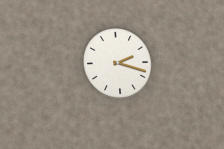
h=2 m=18
